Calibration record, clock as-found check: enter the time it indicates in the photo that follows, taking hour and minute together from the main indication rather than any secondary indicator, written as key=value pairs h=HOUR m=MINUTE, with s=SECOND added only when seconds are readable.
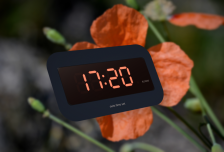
h=17 m=20
